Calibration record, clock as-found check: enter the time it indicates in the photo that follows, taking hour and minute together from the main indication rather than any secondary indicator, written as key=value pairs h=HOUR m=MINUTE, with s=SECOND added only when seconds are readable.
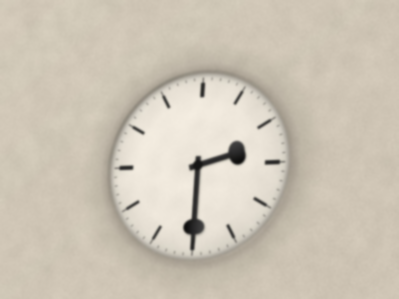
h=2 m=30
